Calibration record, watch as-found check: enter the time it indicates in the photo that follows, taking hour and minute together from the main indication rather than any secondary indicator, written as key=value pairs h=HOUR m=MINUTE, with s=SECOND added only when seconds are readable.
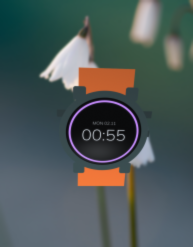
h=0 m=55
